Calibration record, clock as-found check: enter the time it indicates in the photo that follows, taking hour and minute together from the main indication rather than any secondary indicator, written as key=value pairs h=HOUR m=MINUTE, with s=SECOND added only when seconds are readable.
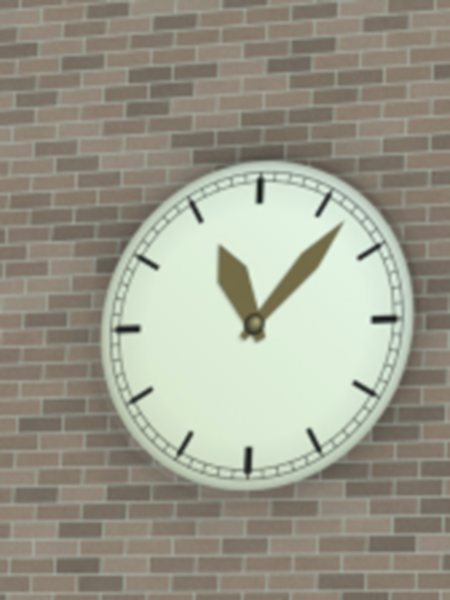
h=11 m=7
